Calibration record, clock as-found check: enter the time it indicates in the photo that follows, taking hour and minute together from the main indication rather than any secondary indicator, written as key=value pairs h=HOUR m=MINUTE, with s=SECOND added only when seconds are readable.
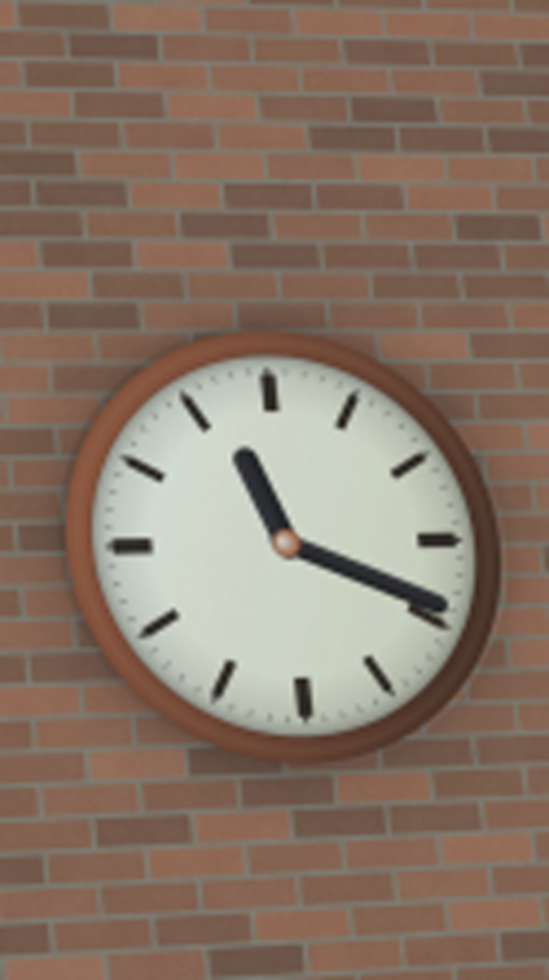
h=11 m=19
